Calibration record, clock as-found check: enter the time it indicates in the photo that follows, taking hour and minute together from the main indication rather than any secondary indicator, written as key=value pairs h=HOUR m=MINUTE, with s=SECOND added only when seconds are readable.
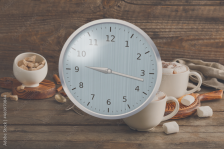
h=9 m=17
